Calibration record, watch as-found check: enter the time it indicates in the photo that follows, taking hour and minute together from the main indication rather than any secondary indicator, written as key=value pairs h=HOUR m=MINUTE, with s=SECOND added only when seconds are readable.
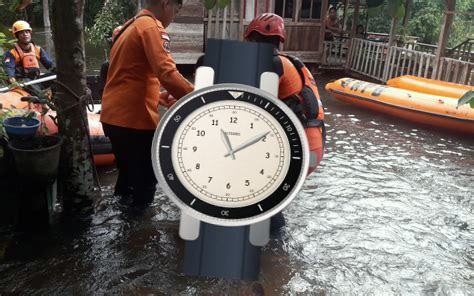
h=11 m=9
